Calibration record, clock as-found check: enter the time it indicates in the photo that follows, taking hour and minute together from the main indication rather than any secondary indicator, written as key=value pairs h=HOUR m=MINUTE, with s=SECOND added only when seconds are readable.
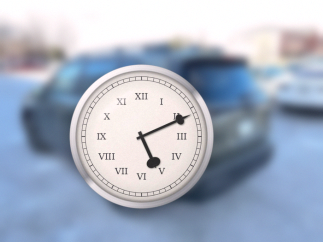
h=5 m=11
